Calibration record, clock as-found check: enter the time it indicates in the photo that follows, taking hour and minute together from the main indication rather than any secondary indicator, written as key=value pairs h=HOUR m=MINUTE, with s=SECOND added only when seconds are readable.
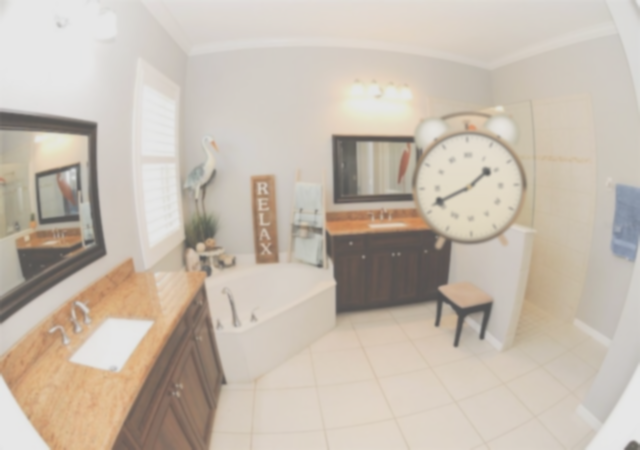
h=1 m=41
